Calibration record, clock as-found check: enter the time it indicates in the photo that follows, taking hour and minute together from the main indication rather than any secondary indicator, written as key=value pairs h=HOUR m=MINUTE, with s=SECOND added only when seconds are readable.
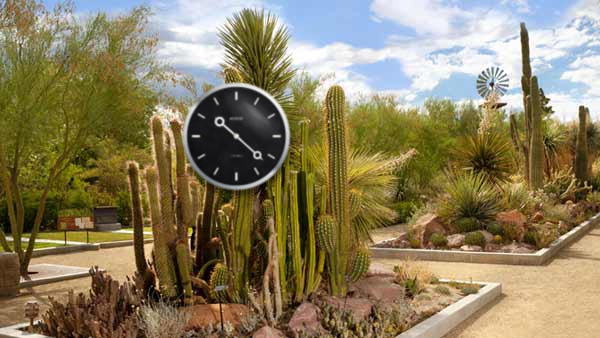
h=10 m=22
